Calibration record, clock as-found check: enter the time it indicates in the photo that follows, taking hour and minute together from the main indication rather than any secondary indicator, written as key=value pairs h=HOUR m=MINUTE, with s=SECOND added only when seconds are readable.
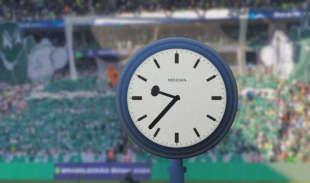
h=9 m=37
